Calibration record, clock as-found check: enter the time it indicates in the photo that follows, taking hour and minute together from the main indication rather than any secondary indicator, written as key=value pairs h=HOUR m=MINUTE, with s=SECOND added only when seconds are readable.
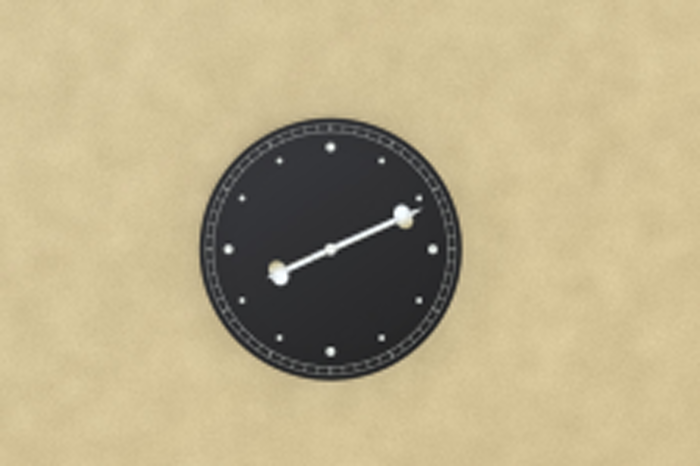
h=8 m=11
